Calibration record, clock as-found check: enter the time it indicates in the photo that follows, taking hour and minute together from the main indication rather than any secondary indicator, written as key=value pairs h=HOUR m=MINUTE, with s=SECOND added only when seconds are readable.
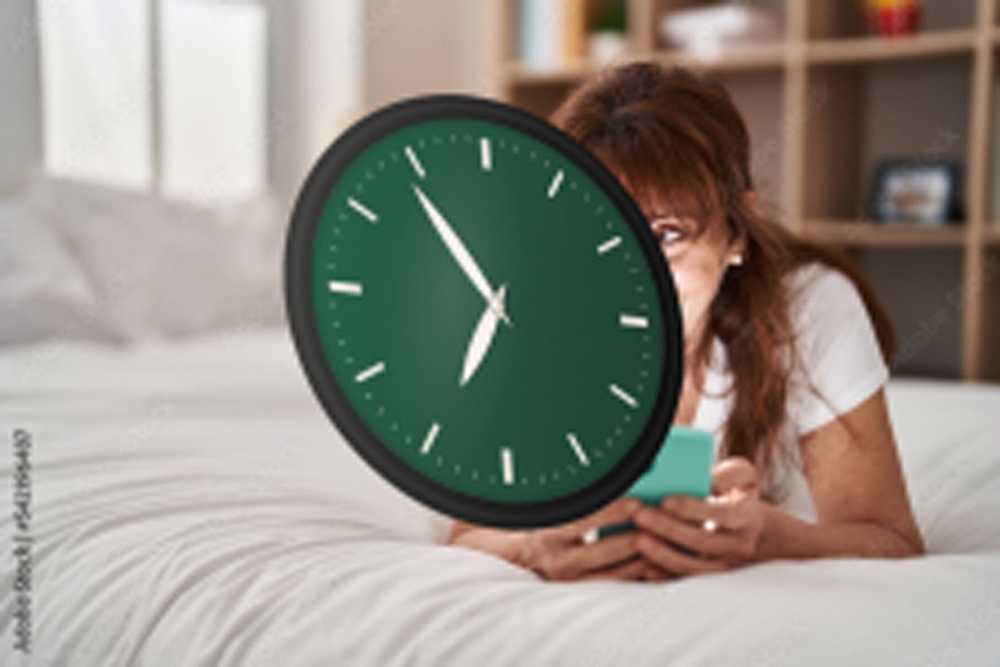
h=6 m=54
